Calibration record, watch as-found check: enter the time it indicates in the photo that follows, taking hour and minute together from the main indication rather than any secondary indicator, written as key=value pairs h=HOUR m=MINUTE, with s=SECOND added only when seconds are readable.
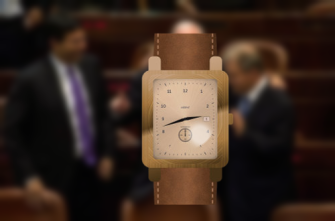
h=2 m=42
